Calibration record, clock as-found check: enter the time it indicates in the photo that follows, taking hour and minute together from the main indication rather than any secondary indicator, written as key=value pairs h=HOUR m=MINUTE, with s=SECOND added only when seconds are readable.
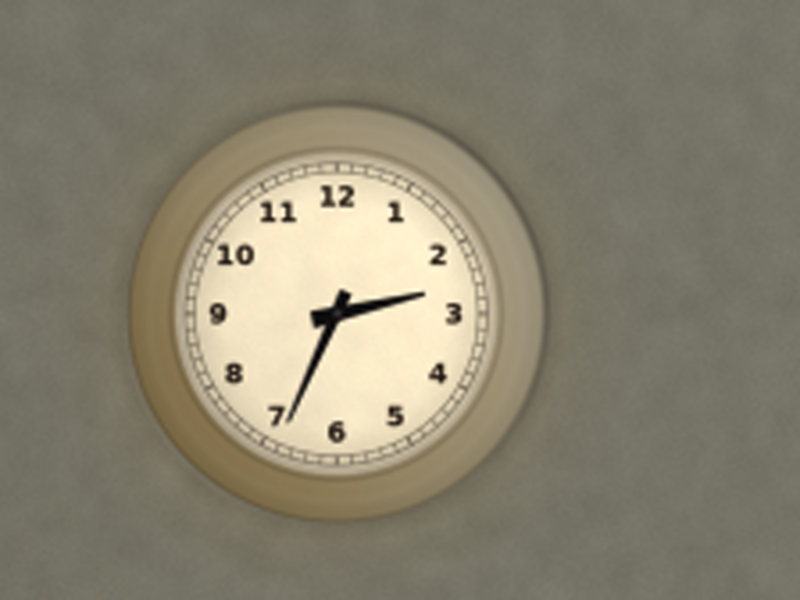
h=2 m=34
